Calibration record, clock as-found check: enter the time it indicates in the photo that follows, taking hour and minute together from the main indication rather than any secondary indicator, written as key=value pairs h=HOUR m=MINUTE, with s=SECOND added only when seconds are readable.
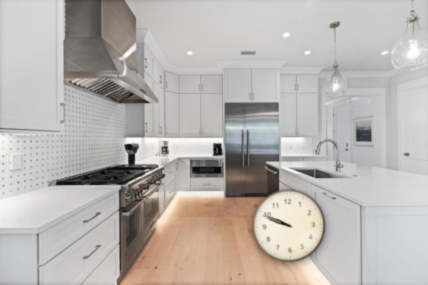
h=9 m=49
